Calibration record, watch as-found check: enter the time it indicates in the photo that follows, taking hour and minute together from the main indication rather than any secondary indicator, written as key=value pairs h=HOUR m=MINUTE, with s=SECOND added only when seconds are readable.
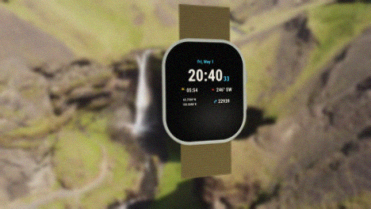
h=20 m=40
